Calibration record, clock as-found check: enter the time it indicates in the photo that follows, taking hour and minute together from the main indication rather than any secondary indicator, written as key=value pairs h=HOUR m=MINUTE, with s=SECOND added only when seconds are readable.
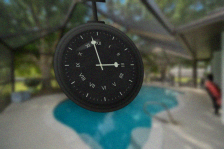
h=2 m=58
